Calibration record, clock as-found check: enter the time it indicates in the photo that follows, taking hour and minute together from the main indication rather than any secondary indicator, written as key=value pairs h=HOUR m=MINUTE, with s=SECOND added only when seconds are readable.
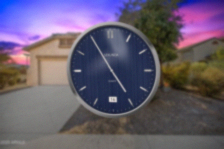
h=4 m=55
